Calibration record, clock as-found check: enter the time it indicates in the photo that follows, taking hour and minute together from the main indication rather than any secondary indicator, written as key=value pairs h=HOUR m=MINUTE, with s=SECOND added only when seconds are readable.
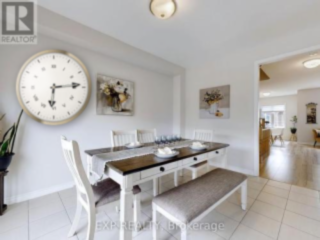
h=6 m=14
